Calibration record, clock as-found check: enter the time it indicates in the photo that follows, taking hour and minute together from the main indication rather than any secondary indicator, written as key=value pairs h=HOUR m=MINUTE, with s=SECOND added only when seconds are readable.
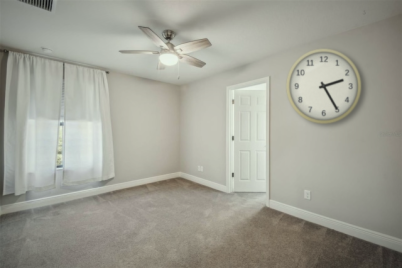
h=2 m=25
